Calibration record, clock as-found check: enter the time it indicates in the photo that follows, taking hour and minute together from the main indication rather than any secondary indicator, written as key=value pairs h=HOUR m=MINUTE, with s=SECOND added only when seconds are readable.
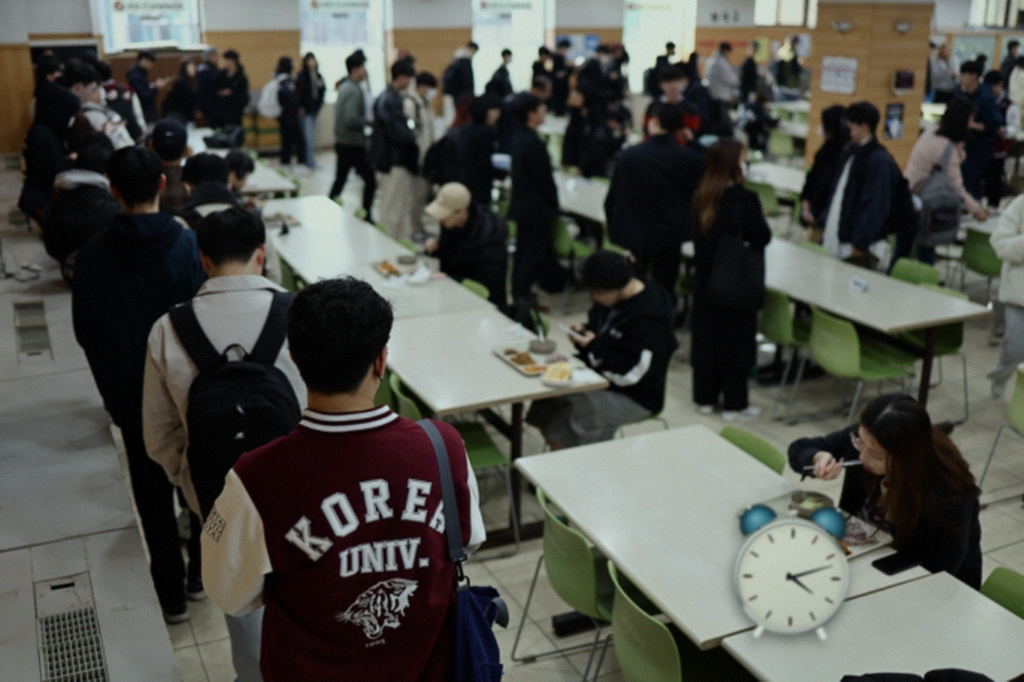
h=4 m=12
